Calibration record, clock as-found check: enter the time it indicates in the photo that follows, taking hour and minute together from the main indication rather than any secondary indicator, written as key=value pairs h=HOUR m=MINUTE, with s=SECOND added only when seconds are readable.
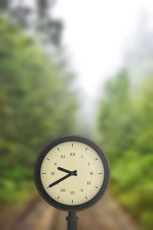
h=9 m=40
